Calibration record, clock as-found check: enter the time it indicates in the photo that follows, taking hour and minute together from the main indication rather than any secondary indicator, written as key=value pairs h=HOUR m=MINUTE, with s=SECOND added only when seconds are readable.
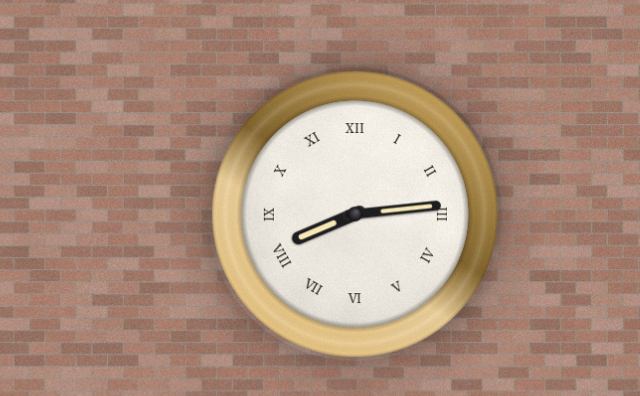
h=8 m=14
